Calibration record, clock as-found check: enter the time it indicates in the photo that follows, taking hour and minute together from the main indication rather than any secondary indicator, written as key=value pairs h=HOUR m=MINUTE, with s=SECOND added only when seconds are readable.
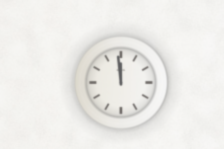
h=11 m=59
